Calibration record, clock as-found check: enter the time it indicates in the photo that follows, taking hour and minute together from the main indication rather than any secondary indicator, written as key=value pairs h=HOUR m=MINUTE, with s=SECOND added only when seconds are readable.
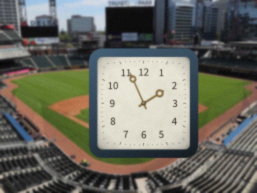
h=1 m=56
